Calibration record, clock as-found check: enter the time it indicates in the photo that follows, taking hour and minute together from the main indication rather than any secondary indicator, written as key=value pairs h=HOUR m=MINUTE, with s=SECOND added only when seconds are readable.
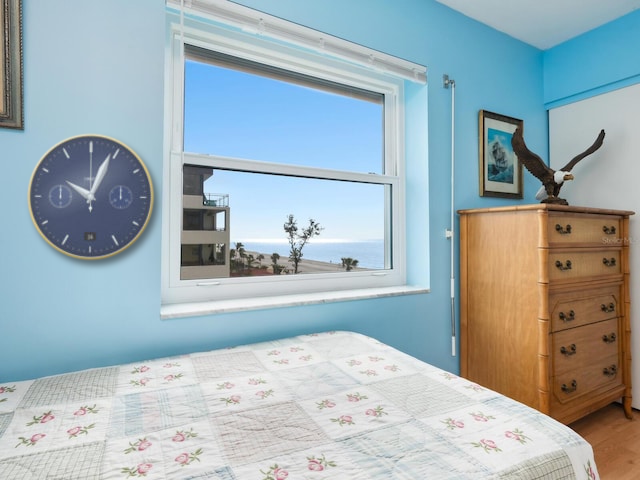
h=10 m=4
